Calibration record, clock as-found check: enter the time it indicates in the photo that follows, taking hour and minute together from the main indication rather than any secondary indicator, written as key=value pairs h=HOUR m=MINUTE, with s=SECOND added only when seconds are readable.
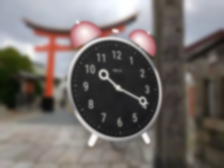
h=10 m=19
